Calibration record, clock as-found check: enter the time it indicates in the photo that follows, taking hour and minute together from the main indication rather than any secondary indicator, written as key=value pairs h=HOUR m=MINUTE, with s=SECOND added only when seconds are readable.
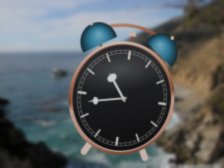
h=10 m=43
